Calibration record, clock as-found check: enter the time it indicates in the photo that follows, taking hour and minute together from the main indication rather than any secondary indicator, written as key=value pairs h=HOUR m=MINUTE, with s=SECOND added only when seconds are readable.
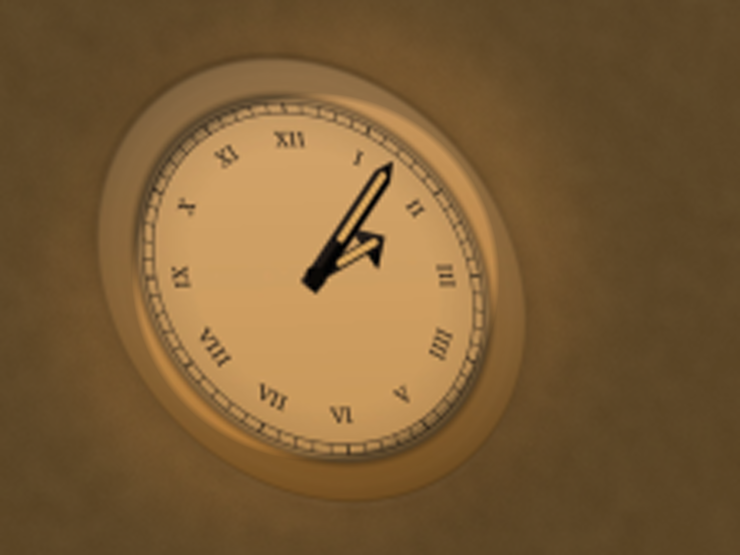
h=2 m=7
